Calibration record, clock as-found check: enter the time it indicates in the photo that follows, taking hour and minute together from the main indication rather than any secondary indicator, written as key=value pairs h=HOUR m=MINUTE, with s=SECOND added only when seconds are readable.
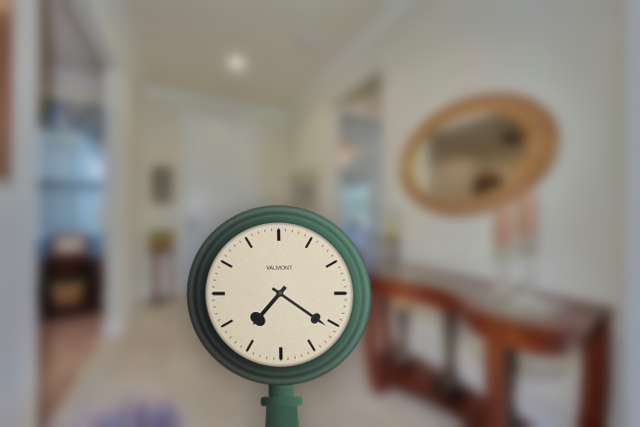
h=7 m=21
